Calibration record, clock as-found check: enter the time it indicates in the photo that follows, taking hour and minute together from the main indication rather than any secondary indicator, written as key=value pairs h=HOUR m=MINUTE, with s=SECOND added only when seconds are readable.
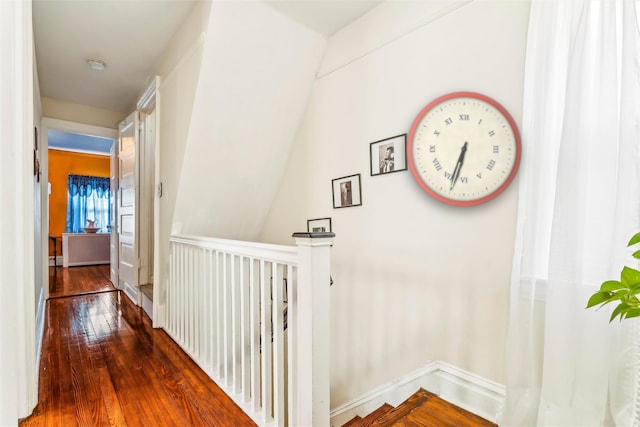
h=6 m=33
